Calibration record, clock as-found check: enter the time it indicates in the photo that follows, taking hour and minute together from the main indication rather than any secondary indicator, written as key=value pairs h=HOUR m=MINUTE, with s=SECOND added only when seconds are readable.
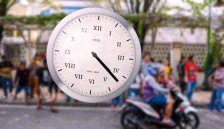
h=4 m=22
